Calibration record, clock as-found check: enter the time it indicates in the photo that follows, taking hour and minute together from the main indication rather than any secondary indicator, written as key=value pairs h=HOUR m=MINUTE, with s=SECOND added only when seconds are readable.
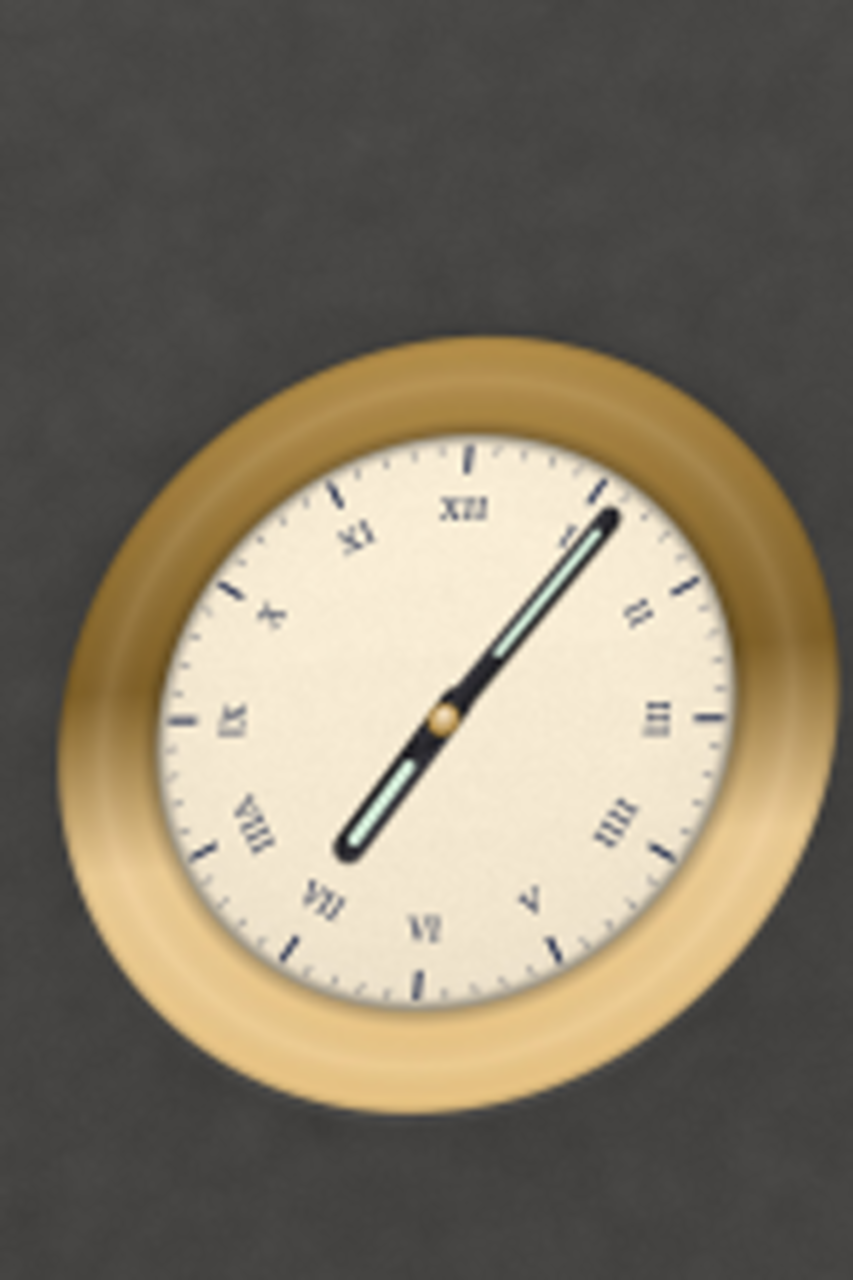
h=7 m=6
